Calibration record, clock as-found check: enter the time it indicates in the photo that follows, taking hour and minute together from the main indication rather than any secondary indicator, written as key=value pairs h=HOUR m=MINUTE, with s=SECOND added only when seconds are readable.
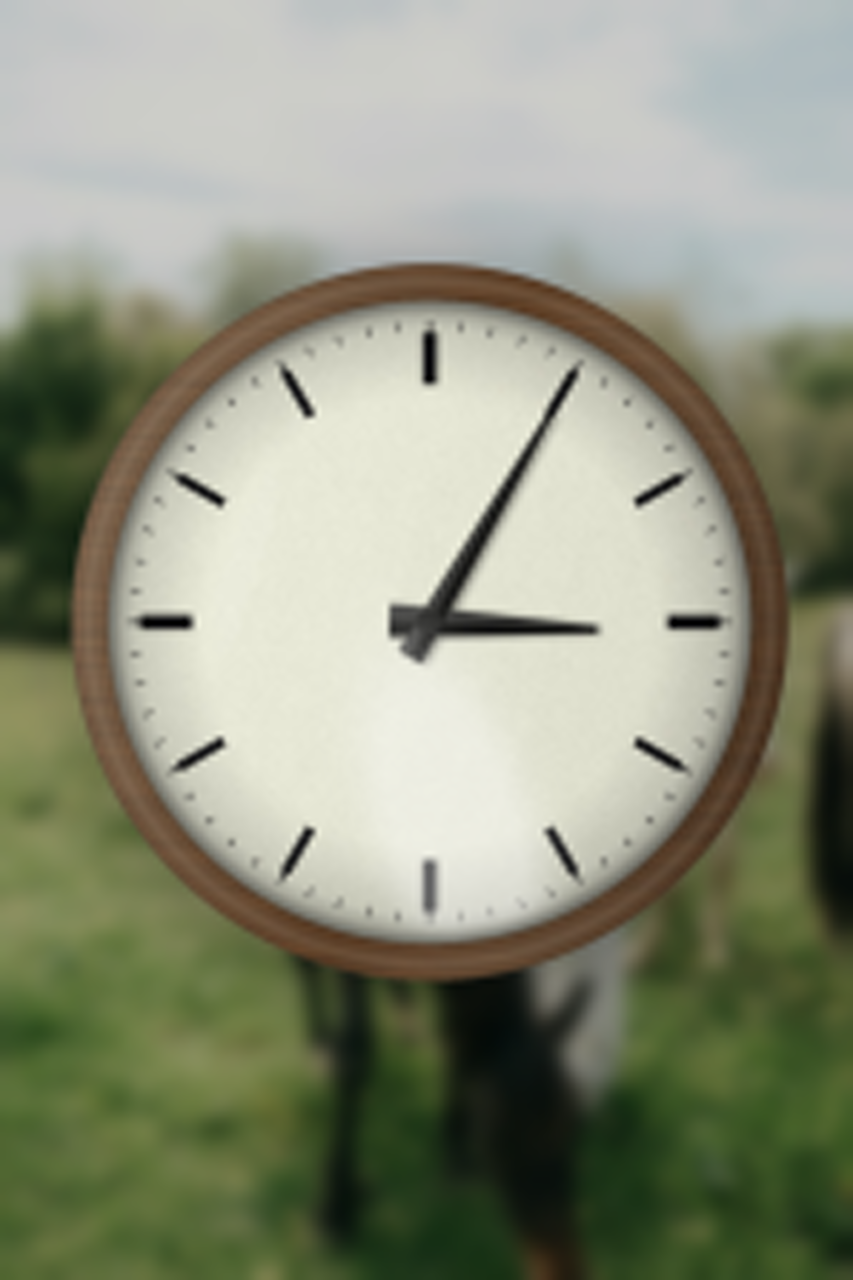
h=3 m=5
